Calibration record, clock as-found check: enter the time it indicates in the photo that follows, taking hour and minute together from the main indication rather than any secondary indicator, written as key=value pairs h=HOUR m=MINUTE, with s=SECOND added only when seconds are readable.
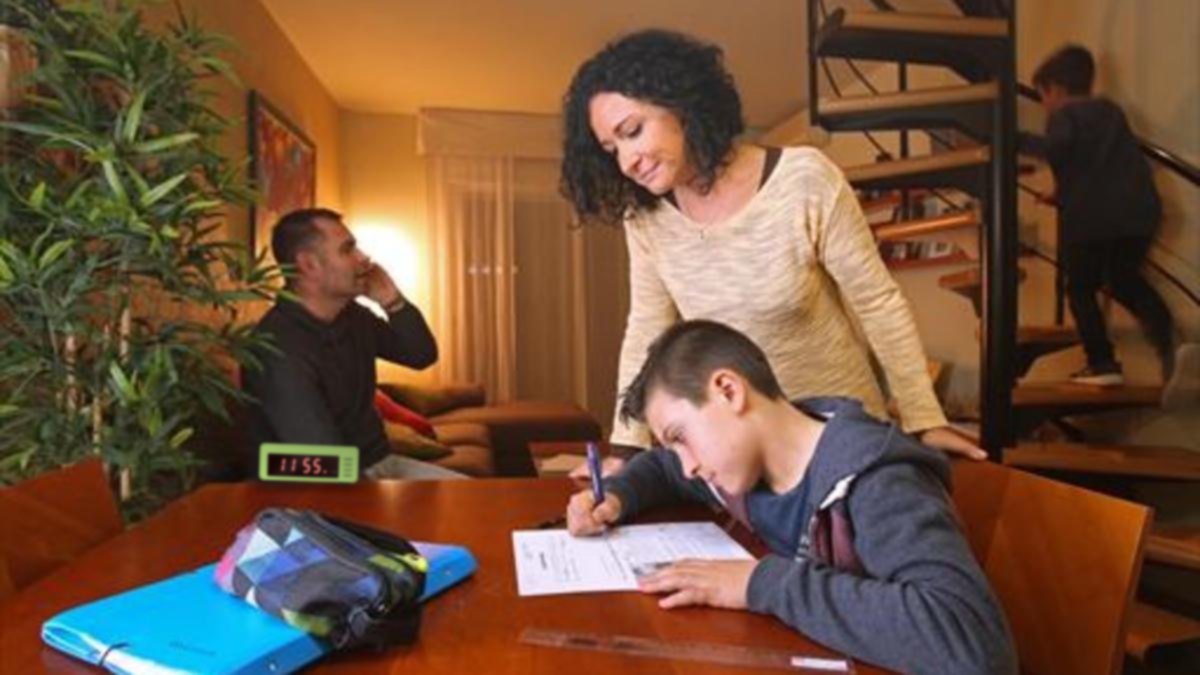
h=11 m=55
